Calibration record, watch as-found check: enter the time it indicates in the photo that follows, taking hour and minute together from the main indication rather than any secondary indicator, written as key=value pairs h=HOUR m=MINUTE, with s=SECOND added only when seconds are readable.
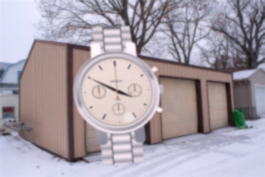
h=3 m=50
